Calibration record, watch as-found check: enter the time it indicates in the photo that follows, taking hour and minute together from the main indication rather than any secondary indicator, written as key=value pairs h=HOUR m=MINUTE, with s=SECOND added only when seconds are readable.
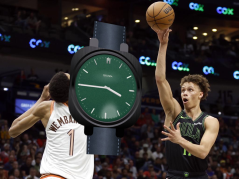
h=3 m=45
